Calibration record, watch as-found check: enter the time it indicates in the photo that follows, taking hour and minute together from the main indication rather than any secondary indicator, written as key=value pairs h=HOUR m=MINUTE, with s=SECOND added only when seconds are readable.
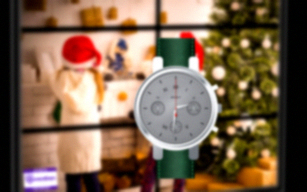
h=2 m=31
